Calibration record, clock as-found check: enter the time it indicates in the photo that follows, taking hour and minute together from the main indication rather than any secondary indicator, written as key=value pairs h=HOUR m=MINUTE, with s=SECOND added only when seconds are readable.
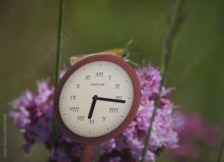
h=6 m=16
